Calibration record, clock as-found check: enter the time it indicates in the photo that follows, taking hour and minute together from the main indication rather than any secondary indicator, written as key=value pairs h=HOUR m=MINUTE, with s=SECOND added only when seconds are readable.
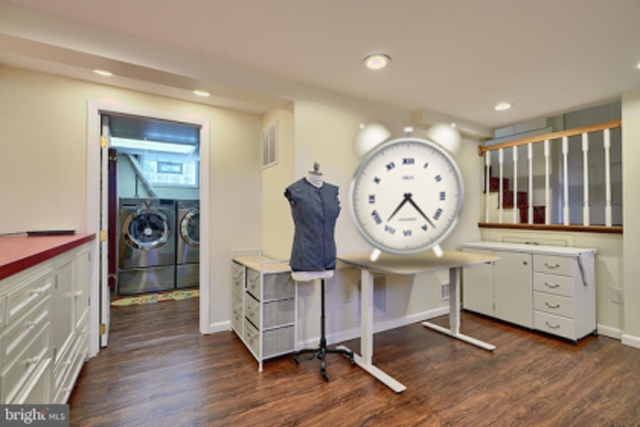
h=7 m=23
